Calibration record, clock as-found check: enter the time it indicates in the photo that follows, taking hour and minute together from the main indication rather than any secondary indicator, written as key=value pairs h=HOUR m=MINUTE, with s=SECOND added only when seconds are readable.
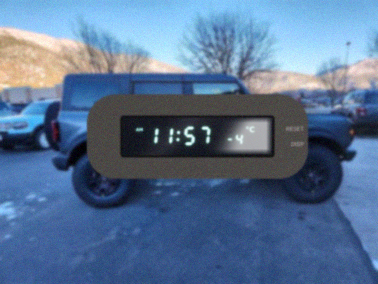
h=11 m=57
